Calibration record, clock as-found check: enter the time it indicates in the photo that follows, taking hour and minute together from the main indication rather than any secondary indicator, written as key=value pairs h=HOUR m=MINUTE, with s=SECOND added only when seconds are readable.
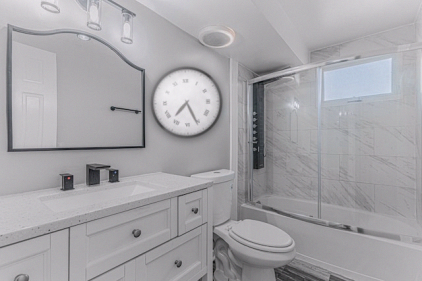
h=7 m=26
